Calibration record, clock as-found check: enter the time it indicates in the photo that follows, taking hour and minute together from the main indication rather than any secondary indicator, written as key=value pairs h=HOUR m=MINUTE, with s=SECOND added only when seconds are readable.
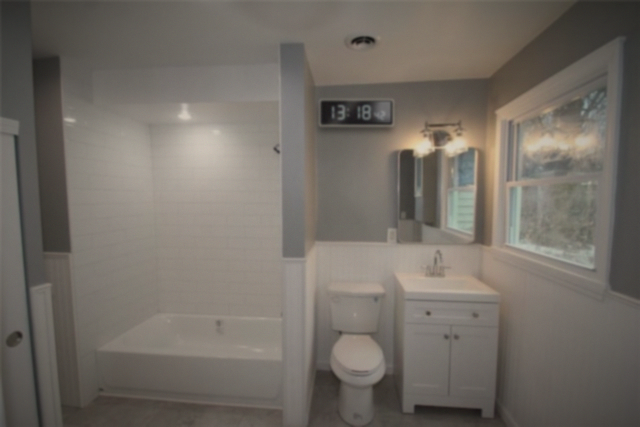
h=13 m=18
